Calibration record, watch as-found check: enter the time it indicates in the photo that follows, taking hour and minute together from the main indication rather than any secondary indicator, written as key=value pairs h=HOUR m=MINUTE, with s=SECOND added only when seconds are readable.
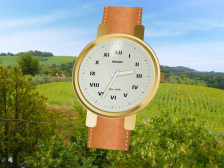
h=2 m=34
